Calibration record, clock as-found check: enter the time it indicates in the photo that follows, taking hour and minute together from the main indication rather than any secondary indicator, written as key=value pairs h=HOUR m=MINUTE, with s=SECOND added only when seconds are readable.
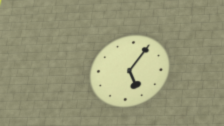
h=5 m=5
